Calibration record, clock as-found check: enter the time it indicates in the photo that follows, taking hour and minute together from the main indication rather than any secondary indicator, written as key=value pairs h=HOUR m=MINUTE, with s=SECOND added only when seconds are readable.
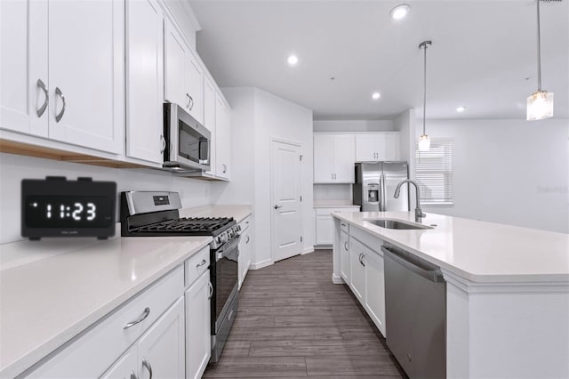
h=11 m=23
